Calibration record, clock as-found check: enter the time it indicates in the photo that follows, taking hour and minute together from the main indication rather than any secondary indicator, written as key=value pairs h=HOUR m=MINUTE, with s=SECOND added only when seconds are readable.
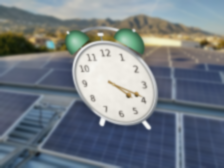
h=4 m=19
